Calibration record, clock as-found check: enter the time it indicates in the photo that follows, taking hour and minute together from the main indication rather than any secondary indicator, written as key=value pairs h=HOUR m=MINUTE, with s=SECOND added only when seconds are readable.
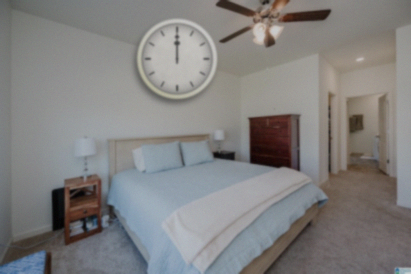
h=12 m=0
